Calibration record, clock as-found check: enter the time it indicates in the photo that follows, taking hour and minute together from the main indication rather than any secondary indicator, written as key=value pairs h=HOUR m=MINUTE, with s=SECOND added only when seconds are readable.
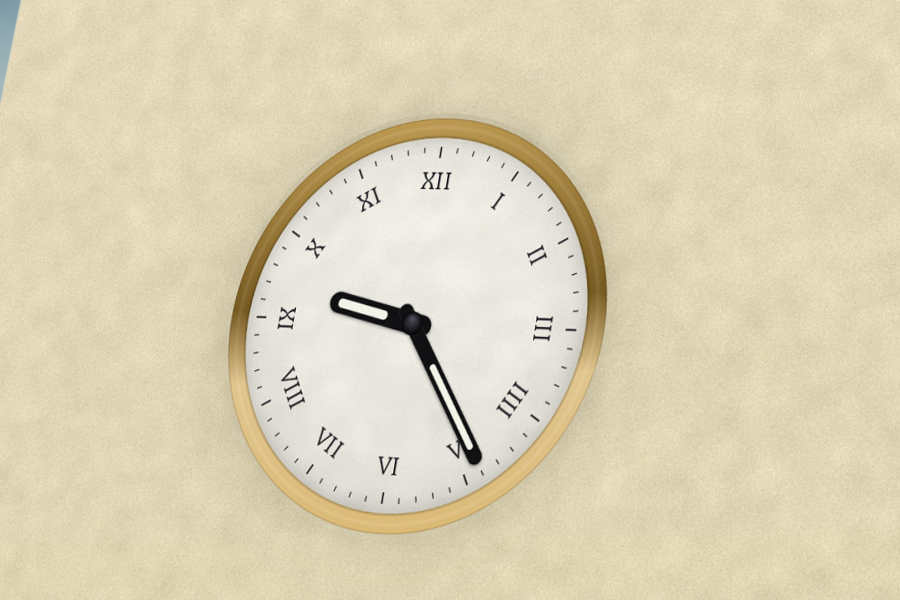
h=9 m=24
